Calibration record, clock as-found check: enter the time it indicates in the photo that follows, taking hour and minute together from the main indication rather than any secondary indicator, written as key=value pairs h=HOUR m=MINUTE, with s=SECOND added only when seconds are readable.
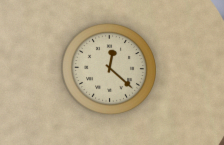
h=12 m=22
